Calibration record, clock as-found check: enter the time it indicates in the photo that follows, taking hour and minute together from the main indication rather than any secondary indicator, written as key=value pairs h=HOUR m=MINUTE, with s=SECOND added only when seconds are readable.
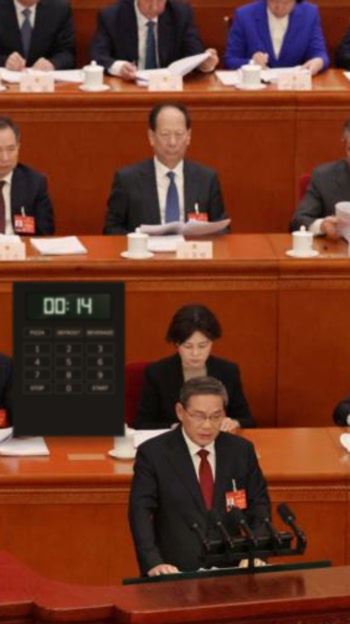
h=0 m=14
